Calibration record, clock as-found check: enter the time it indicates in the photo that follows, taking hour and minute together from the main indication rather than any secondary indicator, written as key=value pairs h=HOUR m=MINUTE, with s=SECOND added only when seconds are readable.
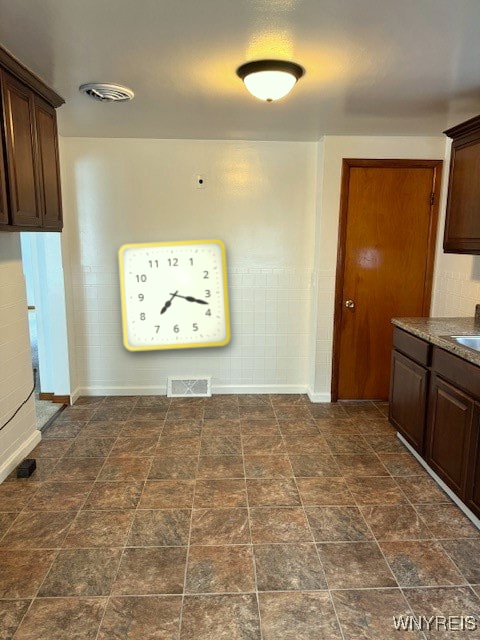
h=7 m=18
